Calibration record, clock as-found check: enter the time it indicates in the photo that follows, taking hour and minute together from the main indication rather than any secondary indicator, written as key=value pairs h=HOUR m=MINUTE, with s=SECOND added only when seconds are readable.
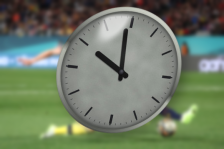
h=9 m=59
